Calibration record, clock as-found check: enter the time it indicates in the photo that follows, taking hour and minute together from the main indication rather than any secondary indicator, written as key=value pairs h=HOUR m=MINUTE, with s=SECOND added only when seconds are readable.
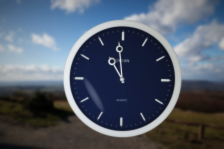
h=10 m=59
